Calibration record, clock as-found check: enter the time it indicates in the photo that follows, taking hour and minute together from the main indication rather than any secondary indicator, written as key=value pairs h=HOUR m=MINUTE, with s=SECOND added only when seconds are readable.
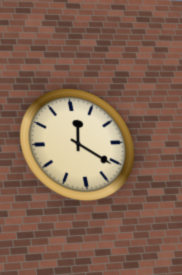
h=12 m=21
